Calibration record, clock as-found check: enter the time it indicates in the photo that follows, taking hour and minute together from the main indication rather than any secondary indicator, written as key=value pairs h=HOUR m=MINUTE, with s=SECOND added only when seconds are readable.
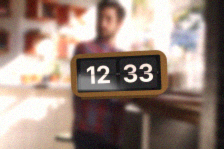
h=12 m=33
